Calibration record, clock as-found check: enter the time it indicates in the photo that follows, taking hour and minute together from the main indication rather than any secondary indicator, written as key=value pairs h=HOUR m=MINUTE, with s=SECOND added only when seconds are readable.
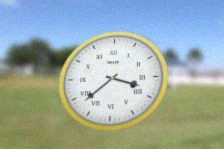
h=3 m=38
